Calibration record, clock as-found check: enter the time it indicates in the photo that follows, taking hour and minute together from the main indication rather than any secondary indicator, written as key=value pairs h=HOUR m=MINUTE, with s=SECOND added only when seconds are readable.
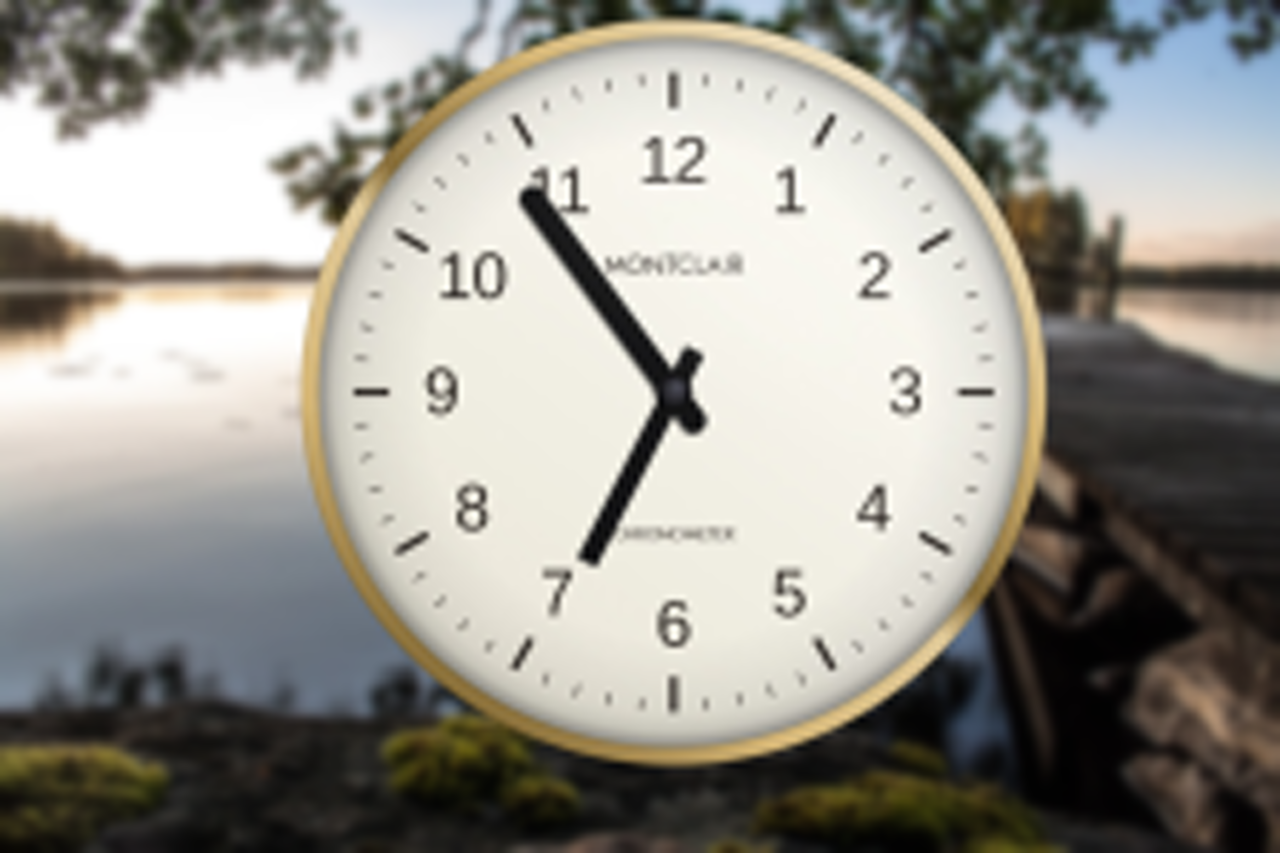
h=6 m=54
